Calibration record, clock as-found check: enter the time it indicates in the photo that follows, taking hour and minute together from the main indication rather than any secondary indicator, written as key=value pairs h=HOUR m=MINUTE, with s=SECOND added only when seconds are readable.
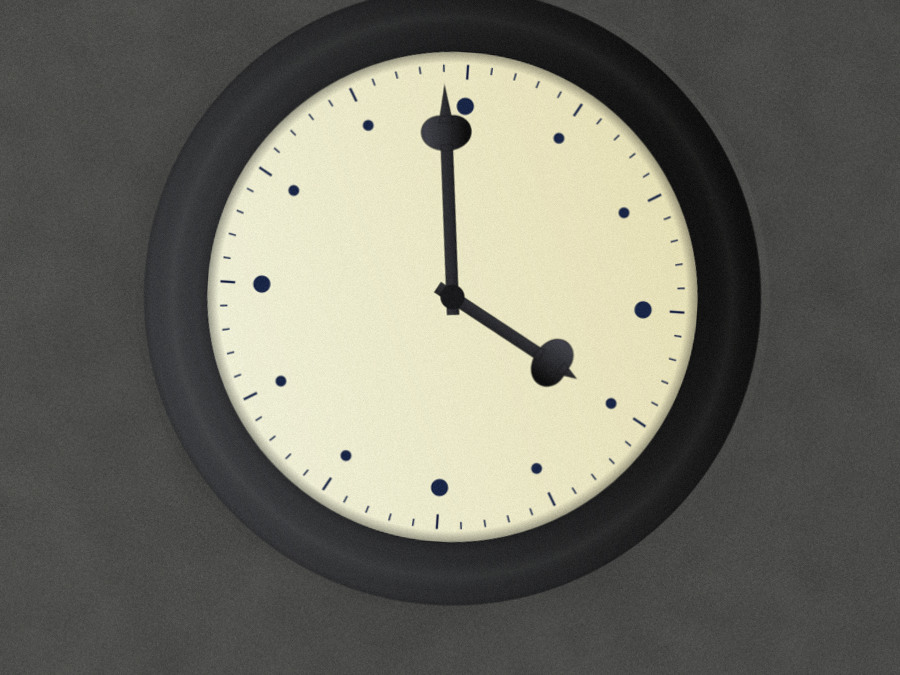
h=3 m=59
